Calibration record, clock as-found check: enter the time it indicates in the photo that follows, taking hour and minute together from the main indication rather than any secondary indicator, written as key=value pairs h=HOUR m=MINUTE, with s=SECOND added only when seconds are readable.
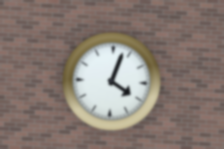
h=4 m=3
